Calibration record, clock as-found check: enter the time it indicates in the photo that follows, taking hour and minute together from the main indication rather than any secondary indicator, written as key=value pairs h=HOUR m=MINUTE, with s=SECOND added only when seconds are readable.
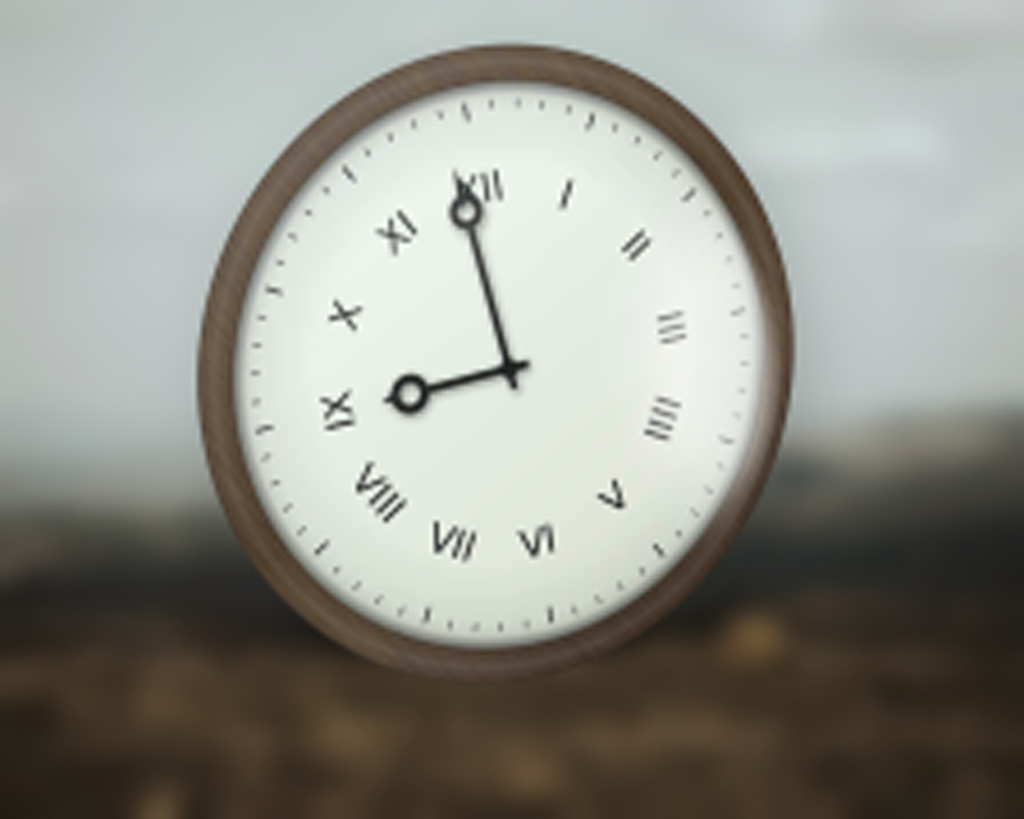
h=8 m=59
